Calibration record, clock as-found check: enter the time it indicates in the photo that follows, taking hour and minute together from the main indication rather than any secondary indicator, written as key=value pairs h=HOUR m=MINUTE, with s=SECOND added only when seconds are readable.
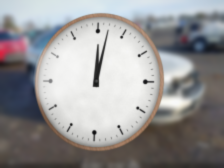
h=12 m=2
